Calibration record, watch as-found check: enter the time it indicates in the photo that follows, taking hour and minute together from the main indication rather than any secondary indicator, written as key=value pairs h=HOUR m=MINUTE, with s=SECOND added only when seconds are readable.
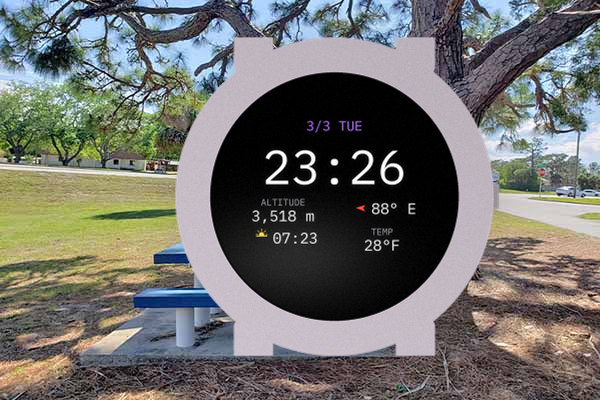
h=23 m=26
